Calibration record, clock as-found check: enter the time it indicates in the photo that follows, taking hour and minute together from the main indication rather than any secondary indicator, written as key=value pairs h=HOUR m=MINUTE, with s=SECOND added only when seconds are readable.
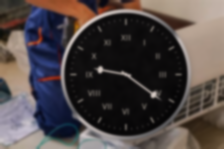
h=9 m=21
